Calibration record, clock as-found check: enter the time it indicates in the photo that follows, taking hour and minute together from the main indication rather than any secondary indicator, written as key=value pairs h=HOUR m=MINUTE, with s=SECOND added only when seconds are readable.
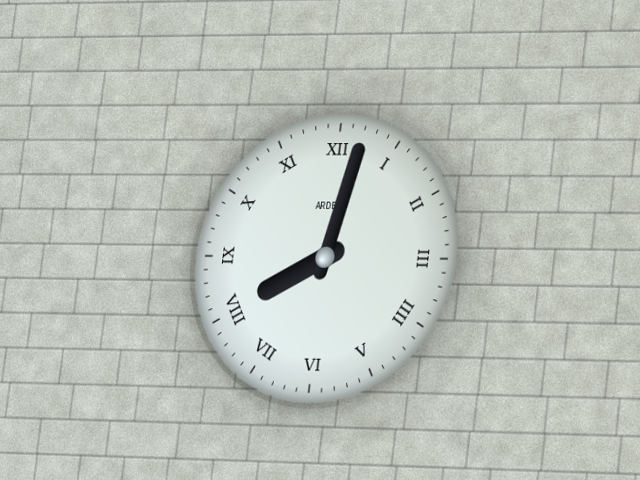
h=8 m=2
